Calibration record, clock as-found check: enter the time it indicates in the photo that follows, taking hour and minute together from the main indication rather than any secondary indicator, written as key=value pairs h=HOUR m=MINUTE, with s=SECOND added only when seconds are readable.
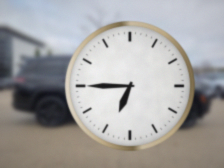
h=6 m=45
